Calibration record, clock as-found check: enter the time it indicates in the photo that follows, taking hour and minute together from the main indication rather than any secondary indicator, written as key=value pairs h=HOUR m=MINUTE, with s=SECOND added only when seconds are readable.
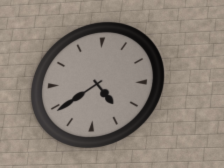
h=4 m=39
